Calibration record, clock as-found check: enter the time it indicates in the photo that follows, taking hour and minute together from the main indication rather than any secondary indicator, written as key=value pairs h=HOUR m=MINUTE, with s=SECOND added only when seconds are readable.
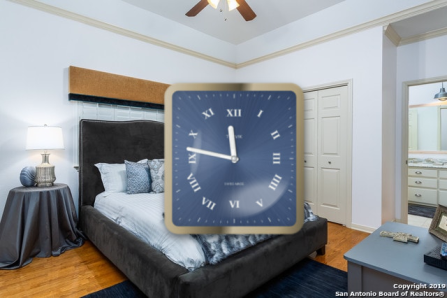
h=11 m=47
